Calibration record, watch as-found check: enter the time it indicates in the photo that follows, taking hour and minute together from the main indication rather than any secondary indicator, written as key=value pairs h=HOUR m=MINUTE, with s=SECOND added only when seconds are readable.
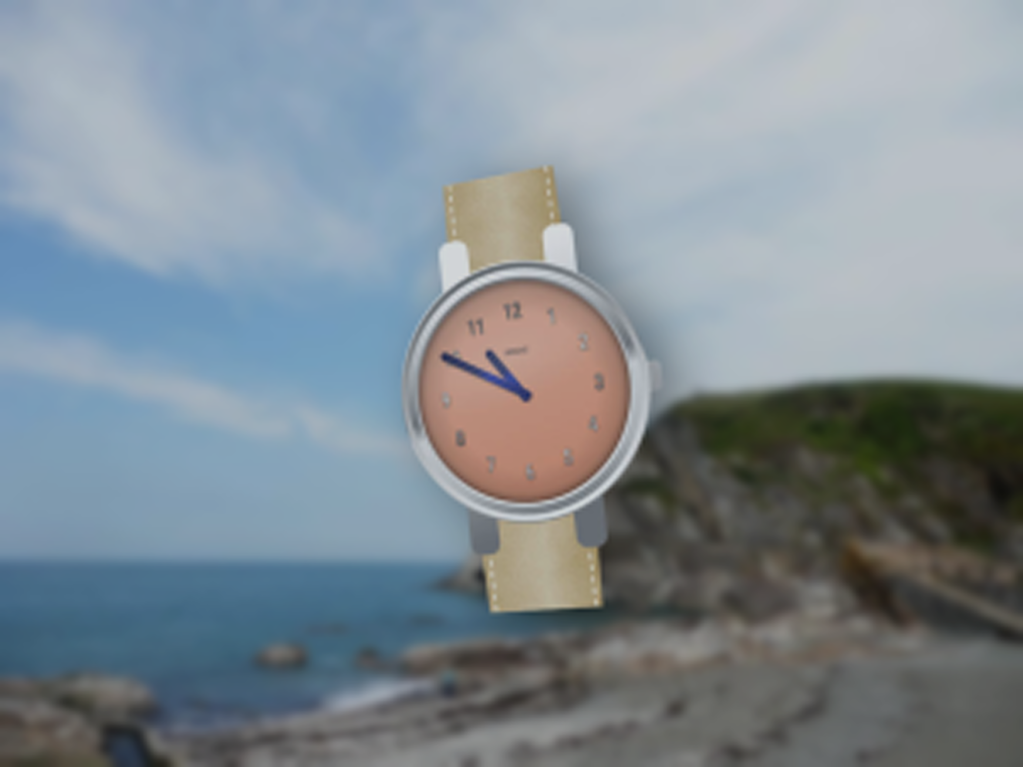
h=10 m=50
